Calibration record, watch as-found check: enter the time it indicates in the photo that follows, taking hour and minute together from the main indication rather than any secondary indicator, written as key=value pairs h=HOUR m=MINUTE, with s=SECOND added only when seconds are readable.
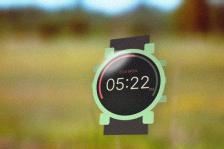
h=5 m=22
